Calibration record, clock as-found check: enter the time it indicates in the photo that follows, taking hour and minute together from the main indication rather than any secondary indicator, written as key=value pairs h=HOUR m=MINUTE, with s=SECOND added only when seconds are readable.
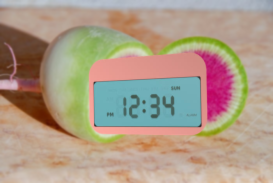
h=12 m=34
